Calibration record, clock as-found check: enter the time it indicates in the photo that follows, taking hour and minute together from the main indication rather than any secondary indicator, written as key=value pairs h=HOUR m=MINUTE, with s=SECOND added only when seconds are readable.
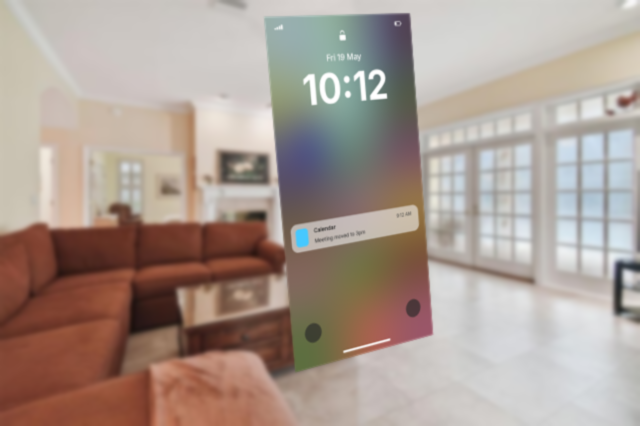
h=10 m=12
